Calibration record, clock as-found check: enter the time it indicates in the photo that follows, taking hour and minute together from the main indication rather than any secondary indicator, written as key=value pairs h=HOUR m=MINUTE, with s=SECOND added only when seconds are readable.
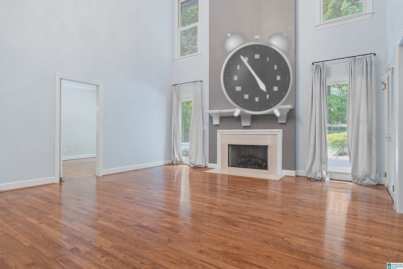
h=4 m=54
